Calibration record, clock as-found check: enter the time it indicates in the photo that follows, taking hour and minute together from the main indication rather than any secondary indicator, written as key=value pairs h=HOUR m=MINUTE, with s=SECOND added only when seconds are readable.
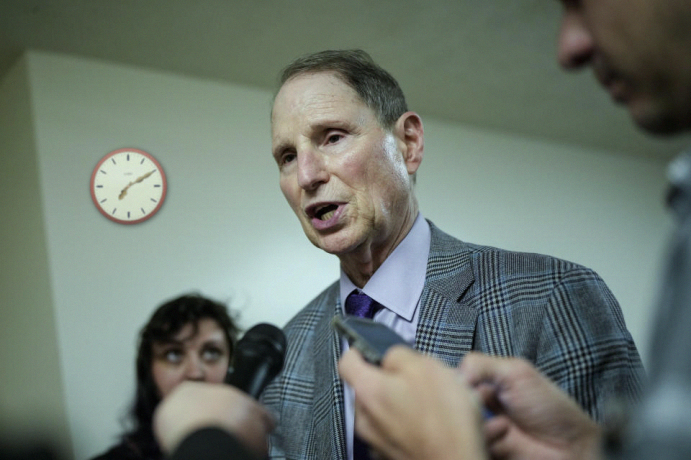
h=7 m=10
